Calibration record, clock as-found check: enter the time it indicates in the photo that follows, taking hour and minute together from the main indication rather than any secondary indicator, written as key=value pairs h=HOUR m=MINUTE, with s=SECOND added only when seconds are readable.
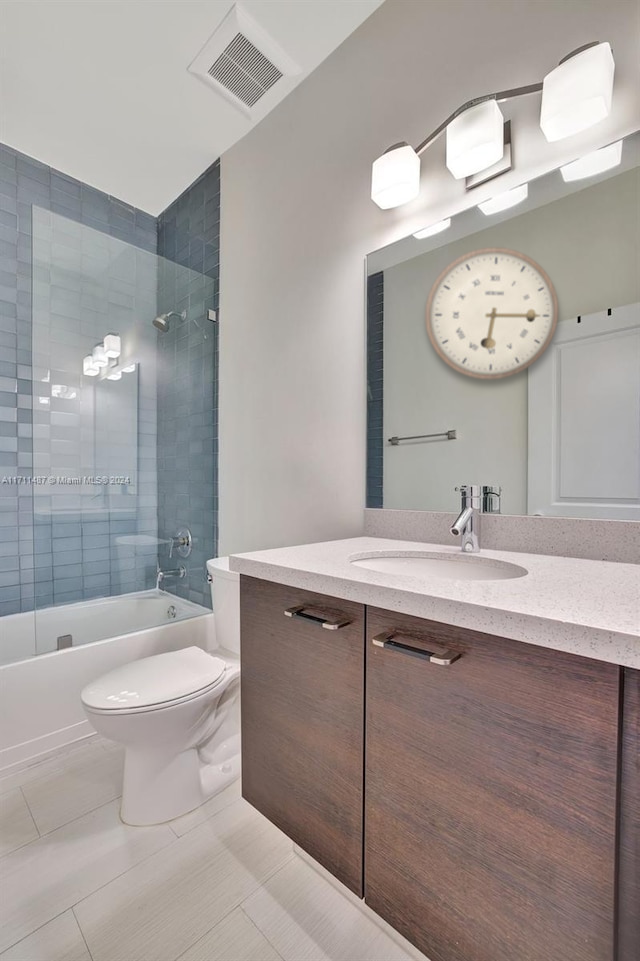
h=6 m=15
